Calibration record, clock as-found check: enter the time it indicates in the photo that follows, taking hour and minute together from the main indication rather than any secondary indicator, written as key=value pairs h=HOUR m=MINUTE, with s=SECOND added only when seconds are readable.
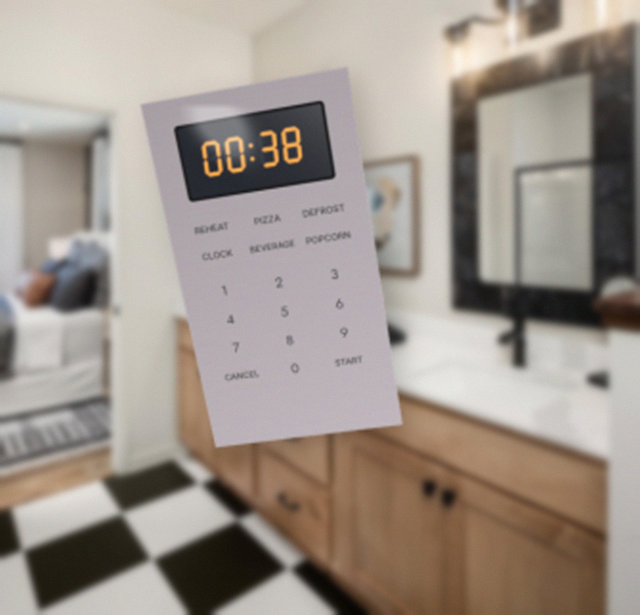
h=0 m=38
